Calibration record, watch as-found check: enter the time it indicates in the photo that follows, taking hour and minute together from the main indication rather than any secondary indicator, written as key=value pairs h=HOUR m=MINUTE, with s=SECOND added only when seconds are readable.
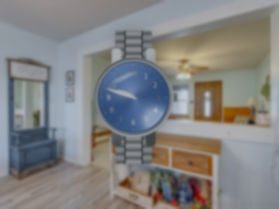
h=9 m=48
